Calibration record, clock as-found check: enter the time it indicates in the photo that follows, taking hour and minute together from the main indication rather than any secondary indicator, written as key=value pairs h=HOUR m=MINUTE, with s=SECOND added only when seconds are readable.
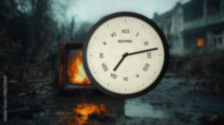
h=7 m=13
